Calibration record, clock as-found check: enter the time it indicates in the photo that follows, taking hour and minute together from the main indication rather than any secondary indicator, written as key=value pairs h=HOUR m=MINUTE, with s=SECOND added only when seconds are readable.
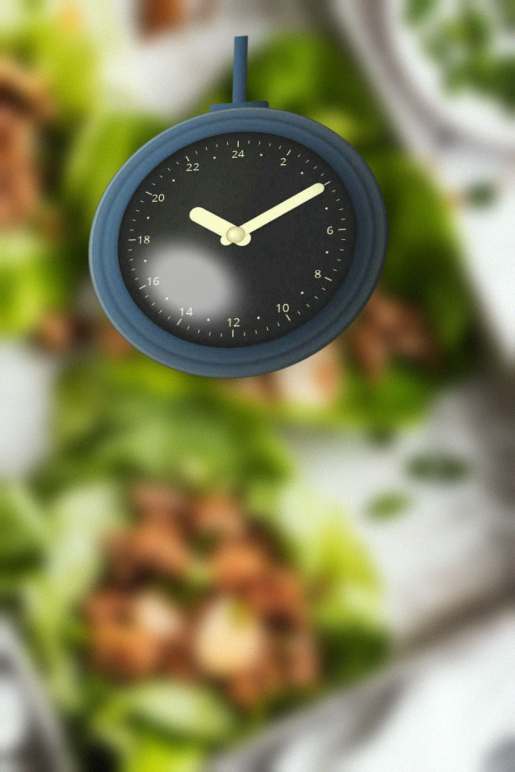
h=20 m=10
